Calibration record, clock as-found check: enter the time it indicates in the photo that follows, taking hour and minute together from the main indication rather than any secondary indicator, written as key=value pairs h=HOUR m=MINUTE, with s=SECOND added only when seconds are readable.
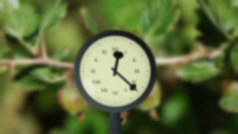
h=12 m=22
